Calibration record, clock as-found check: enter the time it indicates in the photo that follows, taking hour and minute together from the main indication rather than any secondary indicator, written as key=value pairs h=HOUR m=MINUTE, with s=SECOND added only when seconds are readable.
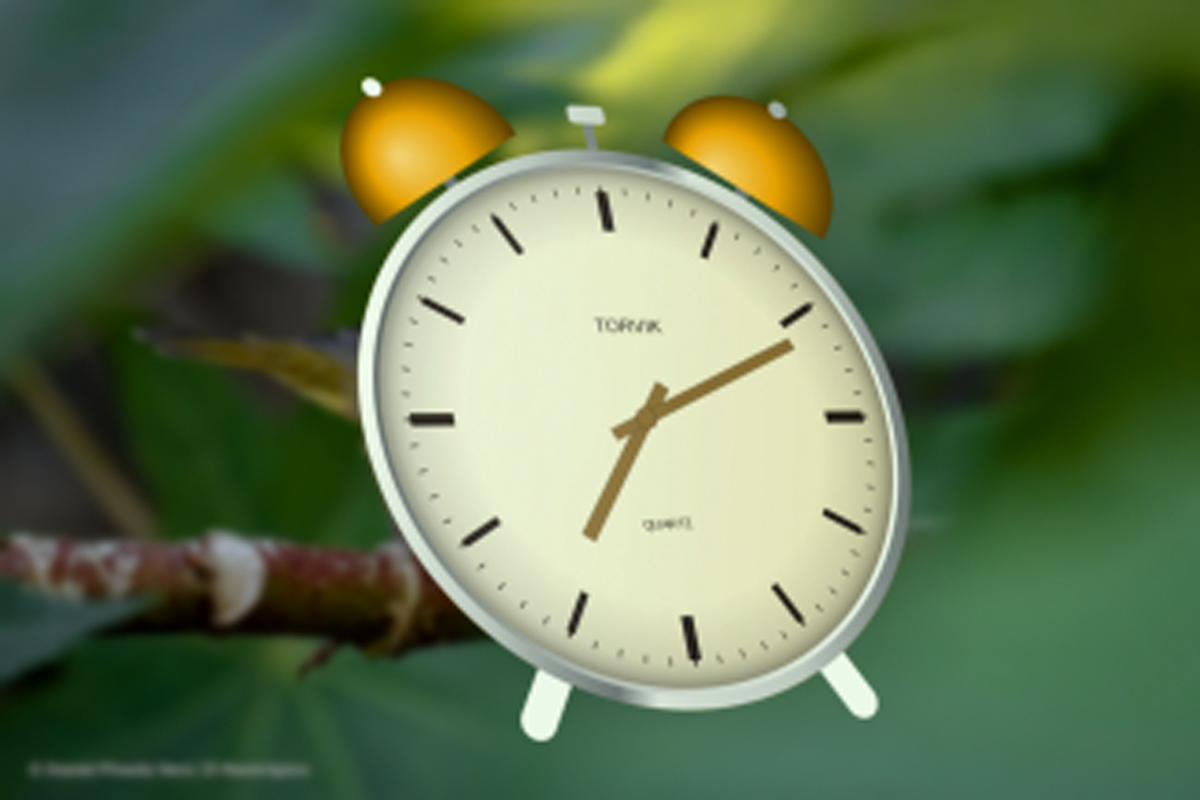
h=7 m=11
